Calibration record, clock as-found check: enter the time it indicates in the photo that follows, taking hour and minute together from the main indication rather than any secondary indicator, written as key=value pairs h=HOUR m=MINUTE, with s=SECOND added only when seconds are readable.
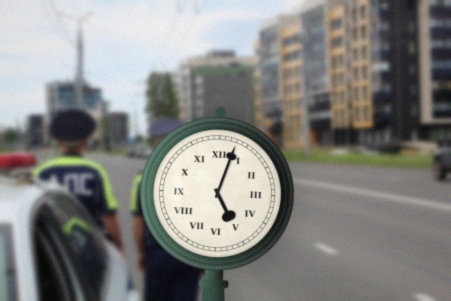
h=5 m=3
